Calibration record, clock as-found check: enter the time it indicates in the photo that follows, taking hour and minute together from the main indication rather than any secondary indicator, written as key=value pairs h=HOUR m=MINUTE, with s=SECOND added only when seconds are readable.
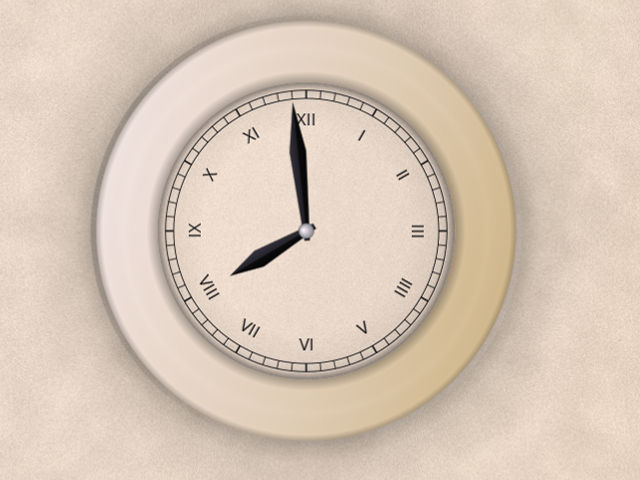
h=7 m=59
